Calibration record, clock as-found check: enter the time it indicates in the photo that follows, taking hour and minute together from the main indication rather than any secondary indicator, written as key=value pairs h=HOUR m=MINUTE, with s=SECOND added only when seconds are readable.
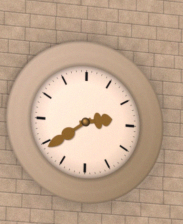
h=2 m=39
